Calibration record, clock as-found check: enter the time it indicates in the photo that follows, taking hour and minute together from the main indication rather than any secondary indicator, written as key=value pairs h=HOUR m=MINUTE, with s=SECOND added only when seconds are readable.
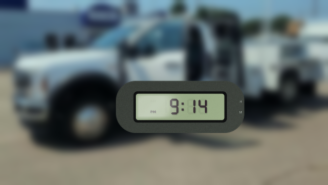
h=9 m=14
